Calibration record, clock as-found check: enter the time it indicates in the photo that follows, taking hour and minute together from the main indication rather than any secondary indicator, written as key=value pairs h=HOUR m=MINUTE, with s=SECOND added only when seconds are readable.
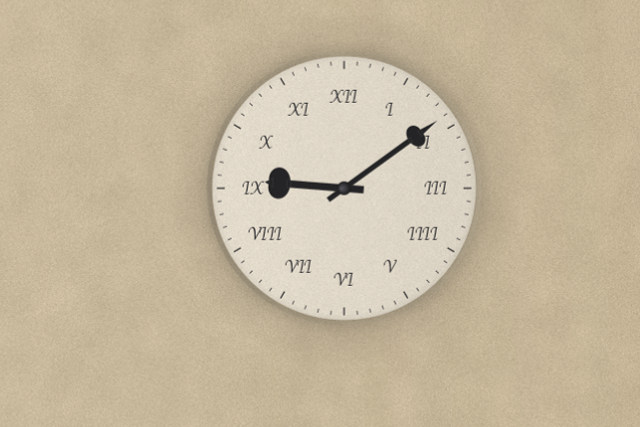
h=9 m=9
